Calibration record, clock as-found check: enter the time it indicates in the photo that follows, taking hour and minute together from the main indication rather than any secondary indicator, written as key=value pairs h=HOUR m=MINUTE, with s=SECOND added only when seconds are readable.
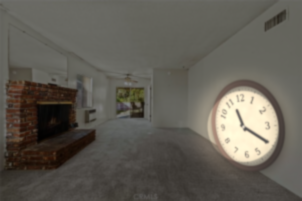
h=11 m=20
